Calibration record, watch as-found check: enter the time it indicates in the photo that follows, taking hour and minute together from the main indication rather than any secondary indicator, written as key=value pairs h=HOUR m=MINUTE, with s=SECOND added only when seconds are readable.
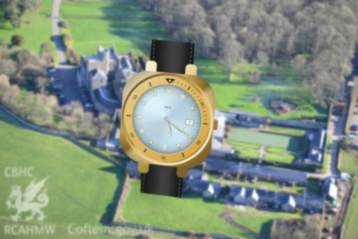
h=5 m=20
